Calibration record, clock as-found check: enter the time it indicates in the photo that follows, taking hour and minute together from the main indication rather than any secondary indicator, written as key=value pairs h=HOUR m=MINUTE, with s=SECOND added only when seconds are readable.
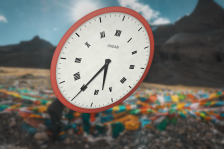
h=5 m=35
